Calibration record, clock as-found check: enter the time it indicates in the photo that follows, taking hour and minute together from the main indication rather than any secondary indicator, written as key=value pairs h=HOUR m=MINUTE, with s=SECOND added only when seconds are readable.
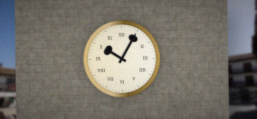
h=10 m=5
